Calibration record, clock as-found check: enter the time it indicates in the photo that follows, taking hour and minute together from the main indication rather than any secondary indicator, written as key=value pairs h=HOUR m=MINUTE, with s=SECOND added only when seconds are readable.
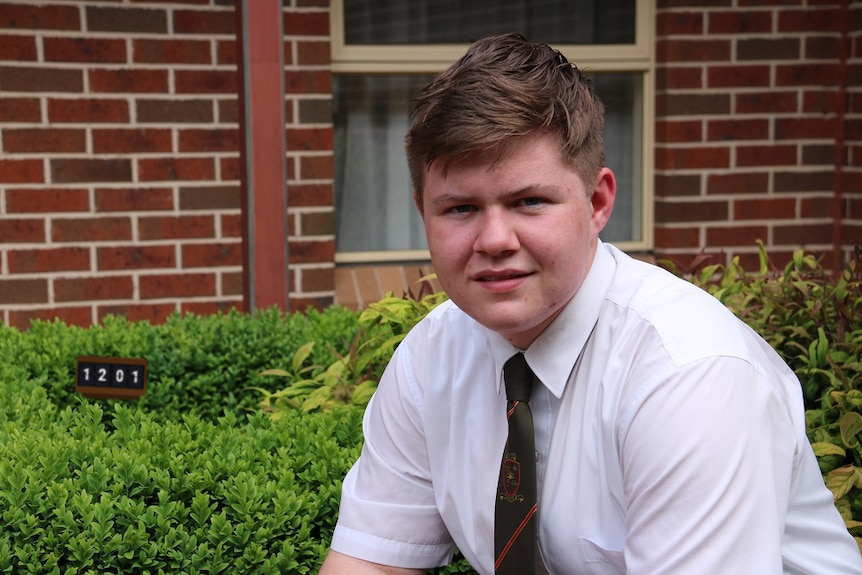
h=12 m=1
